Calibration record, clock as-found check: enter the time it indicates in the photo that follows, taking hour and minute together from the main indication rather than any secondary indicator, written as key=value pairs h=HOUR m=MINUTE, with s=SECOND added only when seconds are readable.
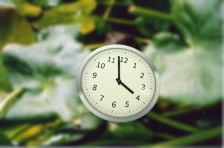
h=3 m=58
